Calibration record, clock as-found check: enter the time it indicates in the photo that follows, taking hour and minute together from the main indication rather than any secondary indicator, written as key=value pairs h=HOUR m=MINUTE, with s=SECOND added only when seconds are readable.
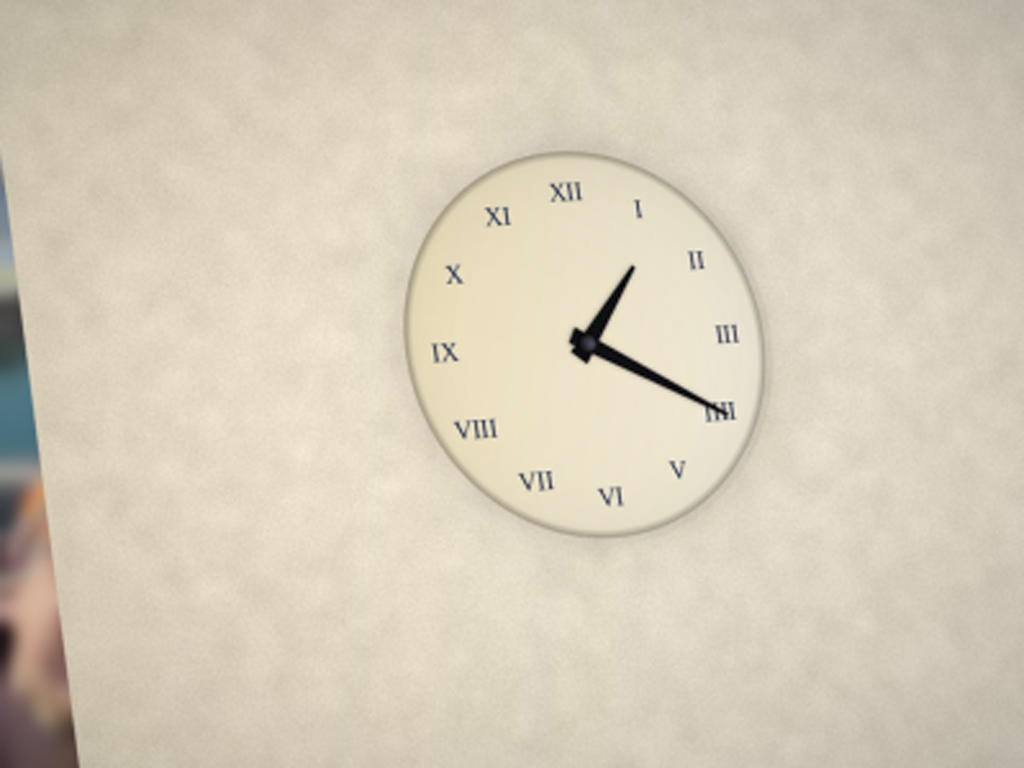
h=1 m=20
